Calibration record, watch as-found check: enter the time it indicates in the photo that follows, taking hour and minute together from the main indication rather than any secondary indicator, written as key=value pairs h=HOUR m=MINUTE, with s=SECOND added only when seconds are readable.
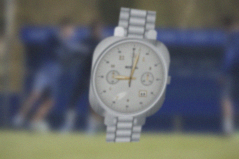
h=9 m=2
